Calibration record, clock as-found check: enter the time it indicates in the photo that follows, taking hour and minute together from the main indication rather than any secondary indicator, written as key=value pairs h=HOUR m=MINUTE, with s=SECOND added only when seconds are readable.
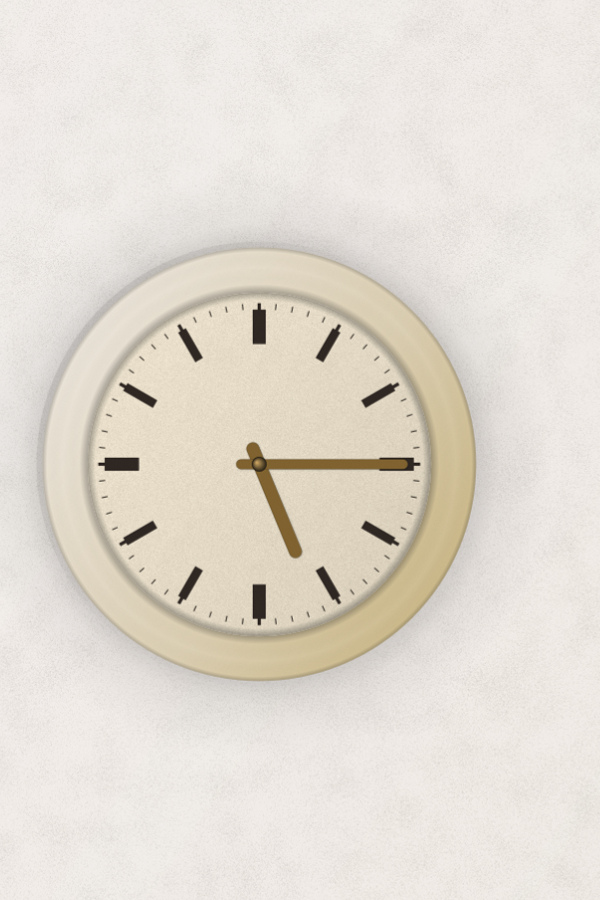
h=5 m=15
